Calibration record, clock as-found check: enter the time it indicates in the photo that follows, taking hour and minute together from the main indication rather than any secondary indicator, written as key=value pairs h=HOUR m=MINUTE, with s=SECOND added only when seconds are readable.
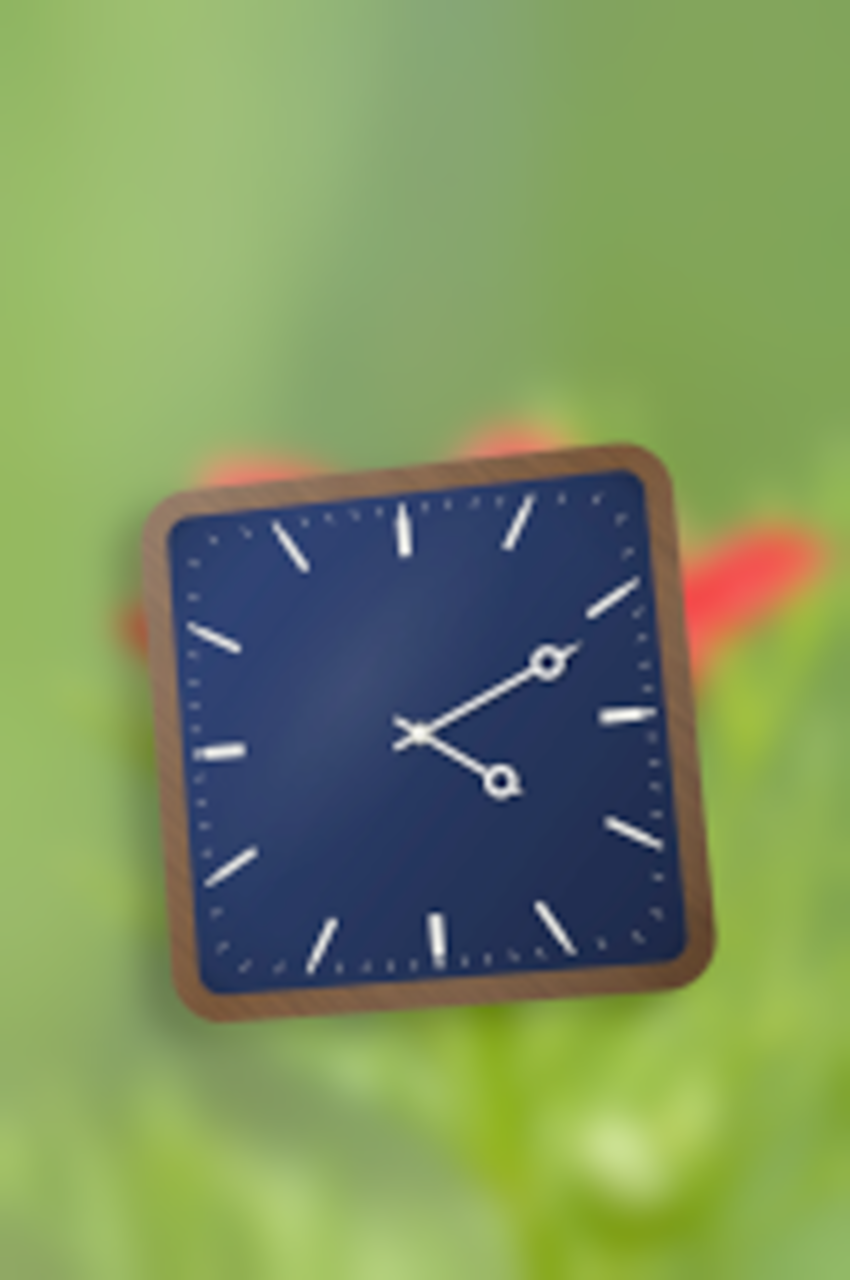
h=4 m=11
